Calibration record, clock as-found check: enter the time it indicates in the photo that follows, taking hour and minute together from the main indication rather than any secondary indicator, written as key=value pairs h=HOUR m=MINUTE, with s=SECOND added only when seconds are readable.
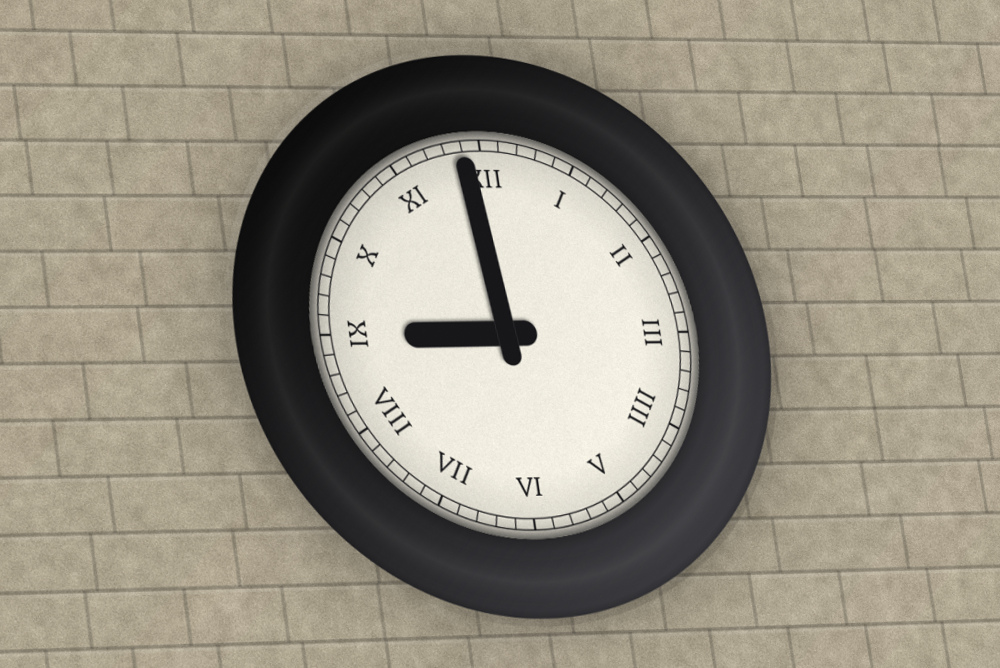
h=8 m=59
